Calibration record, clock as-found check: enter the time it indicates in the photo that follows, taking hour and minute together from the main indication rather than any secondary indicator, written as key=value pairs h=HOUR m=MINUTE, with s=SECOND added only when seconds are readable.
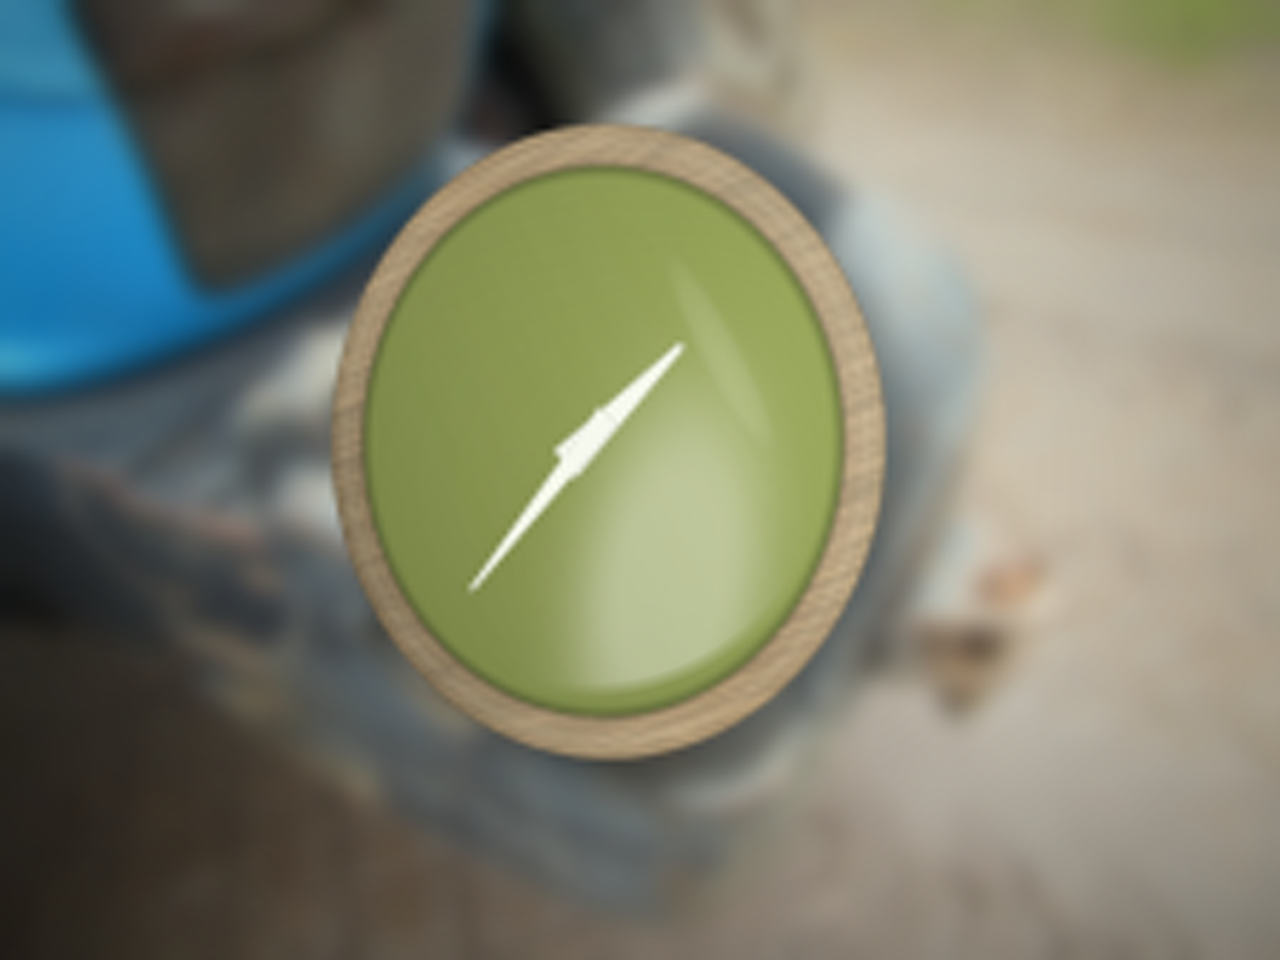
h=1 m=37
